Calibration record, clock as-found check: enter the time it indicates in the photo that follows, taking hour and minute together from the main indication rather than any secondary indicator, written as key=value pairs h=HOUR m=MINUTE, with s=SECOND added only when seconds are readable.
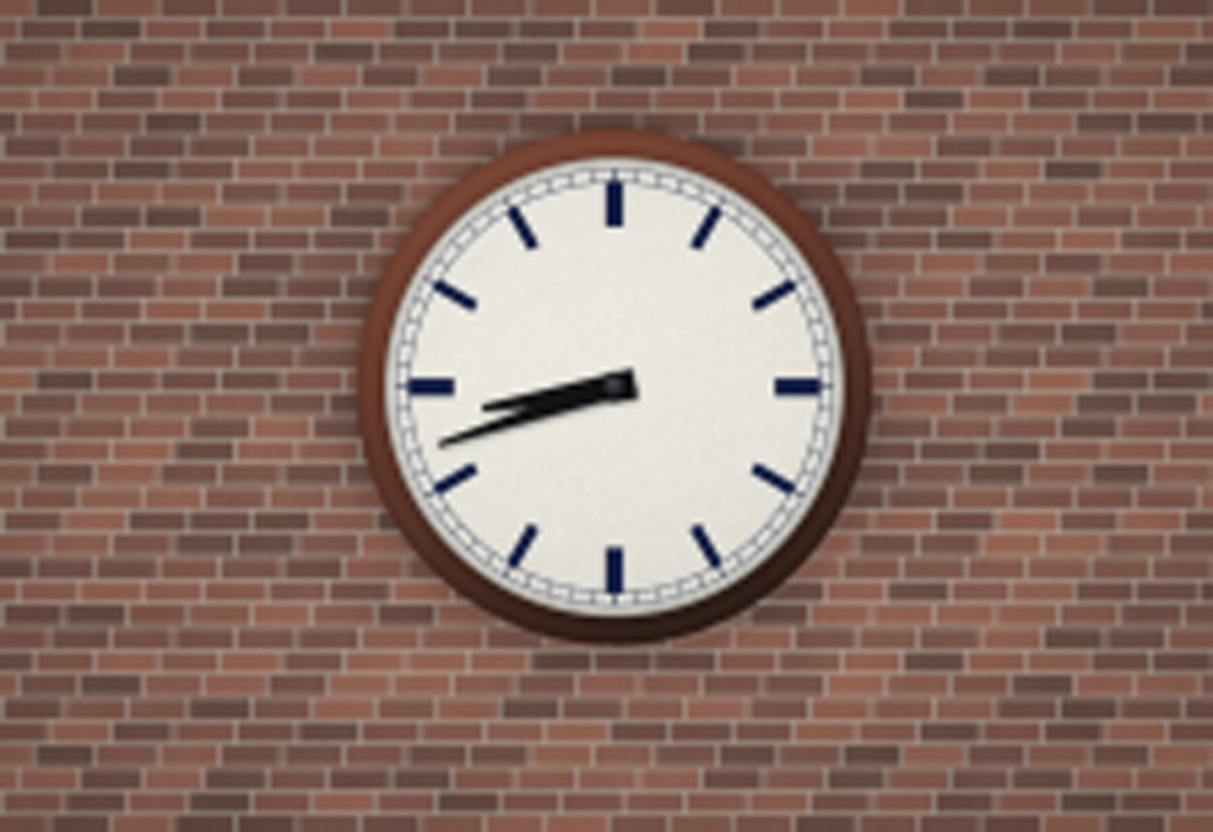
h=8 m=42
